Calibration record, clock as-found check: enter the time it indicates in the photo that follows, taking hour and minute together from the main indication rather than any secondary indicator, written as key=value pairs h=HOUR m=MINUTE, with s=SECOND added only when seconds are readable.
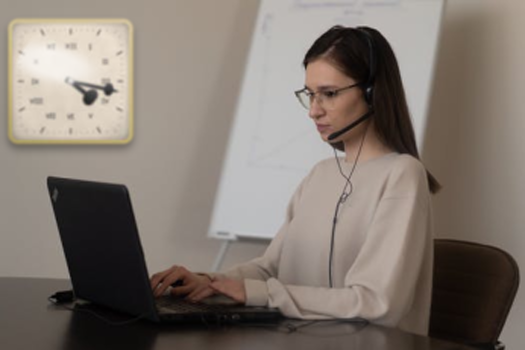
h=4 m=17
